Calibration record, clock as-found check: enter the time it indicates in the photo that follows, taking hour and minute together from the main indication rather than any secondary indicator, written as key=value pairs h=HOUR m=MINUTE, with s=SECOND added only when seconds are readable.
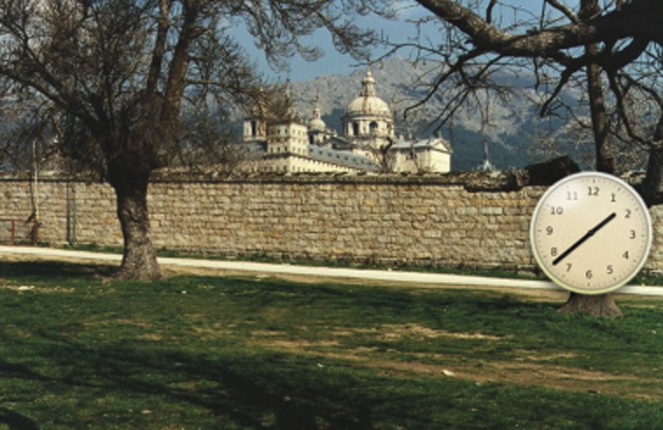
h=1 m=38
